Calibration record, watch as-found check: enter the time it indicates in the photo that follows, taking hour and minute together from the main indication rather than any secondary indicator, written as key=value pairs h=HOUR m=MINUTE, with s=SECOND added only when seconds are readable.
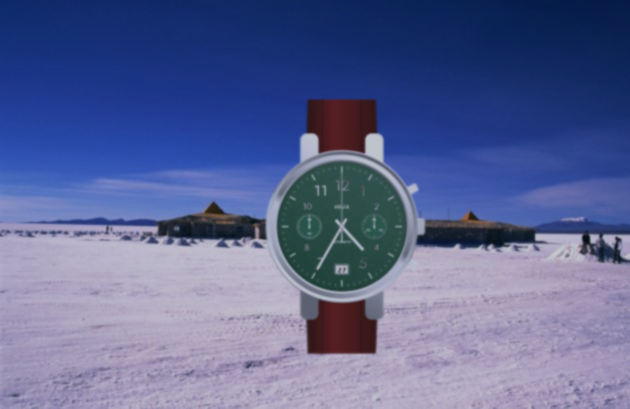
h=4 m=35
